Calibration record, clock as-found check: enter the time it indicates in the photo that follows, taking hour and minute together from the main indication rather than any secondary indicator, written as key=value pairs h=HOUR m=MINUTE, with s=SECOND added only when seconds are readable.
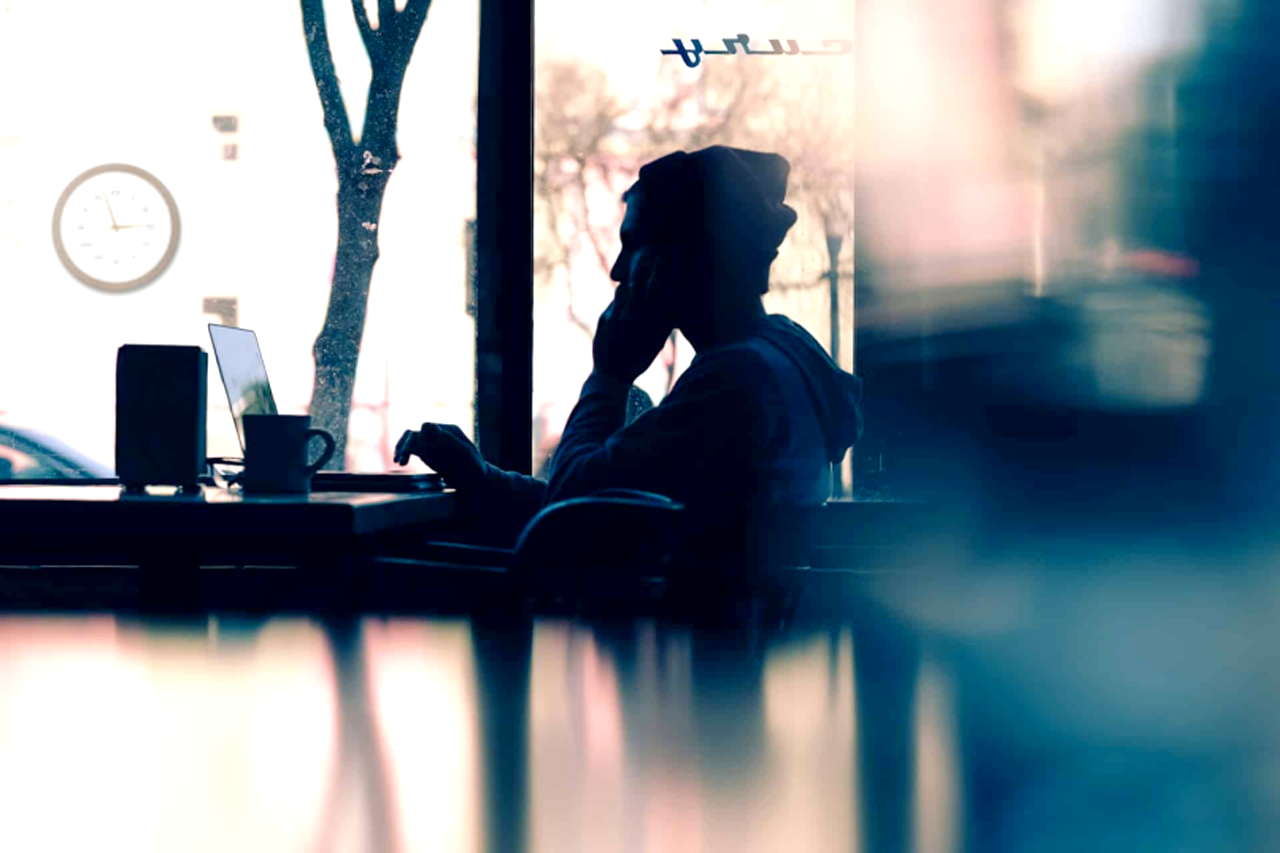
h=2 m=57
